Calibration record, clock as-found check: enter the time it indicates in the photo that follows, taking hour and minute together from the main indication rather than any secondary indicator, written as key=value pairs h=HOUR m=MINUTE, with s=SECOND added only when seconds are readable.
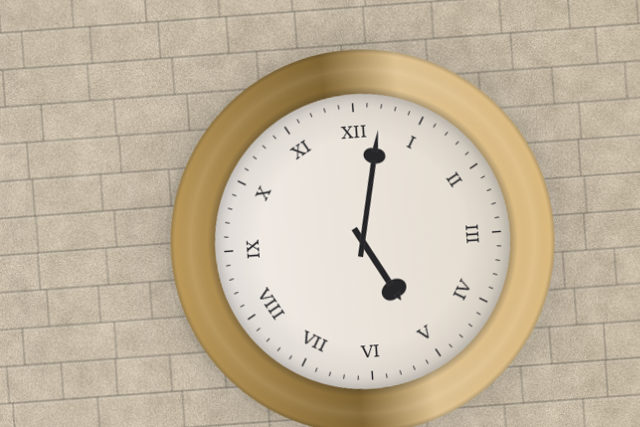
h=5 m=2
